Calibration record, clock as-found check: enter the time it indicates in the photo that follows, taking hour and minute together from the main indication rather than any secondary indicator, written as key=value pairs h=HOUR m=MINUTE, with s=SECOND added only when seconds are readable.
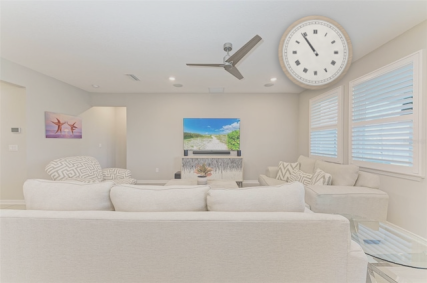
h=10 m=54
